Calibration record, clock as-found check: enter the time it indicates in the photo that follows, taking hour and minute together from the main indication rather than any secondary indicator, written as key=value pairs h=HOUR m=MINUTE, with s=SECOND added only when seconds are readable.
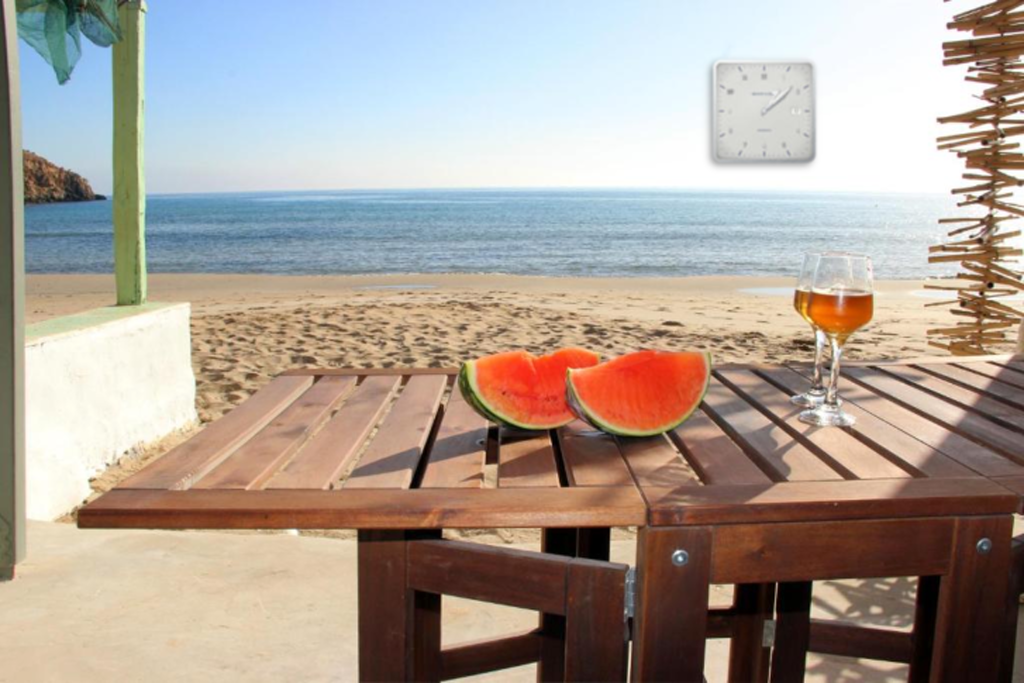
h=1 m=8
